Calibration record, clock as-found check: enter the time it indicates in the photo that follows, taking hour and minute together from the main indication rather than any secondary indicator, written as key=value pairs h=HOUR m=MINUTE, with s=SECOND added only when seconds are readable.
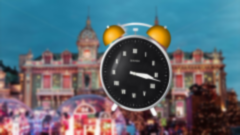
h=3 m=17
